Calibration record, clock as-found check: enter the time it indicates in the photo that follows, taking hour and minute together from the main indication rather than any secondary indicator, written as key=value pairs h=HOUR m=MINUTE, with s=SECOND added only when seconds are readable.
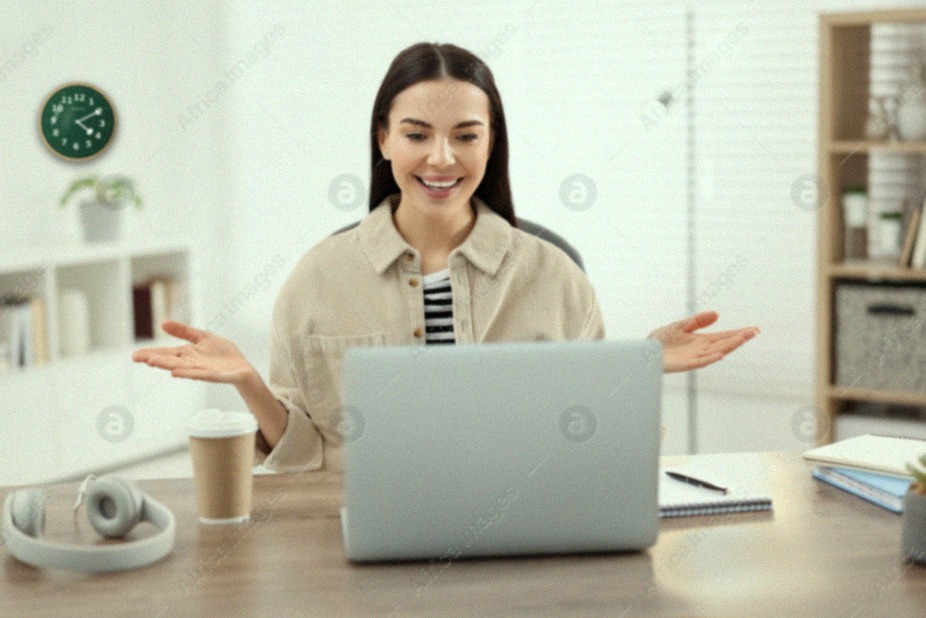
h=4 m=10
